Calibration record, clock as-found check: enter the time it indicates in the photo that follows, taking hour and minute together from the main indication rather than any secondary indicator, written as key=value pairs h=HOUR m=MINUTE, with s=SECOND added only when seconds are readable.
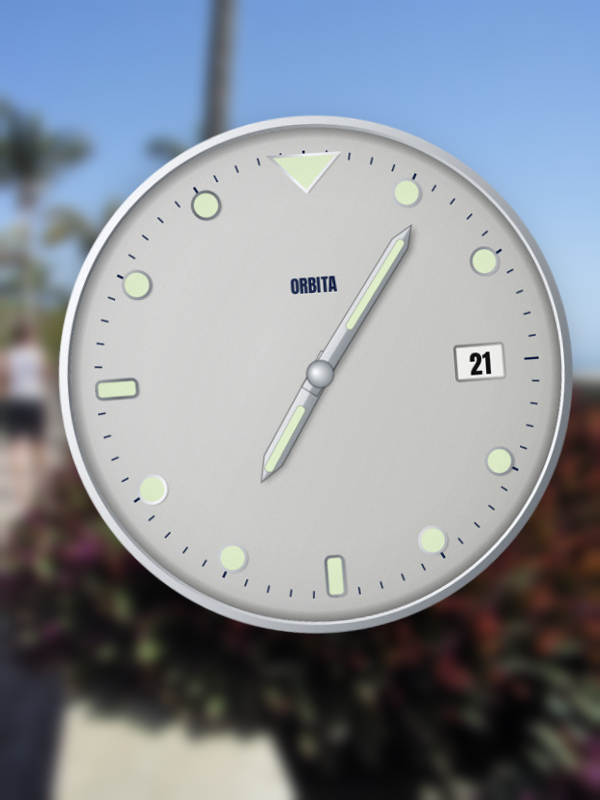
h=7 m=6
